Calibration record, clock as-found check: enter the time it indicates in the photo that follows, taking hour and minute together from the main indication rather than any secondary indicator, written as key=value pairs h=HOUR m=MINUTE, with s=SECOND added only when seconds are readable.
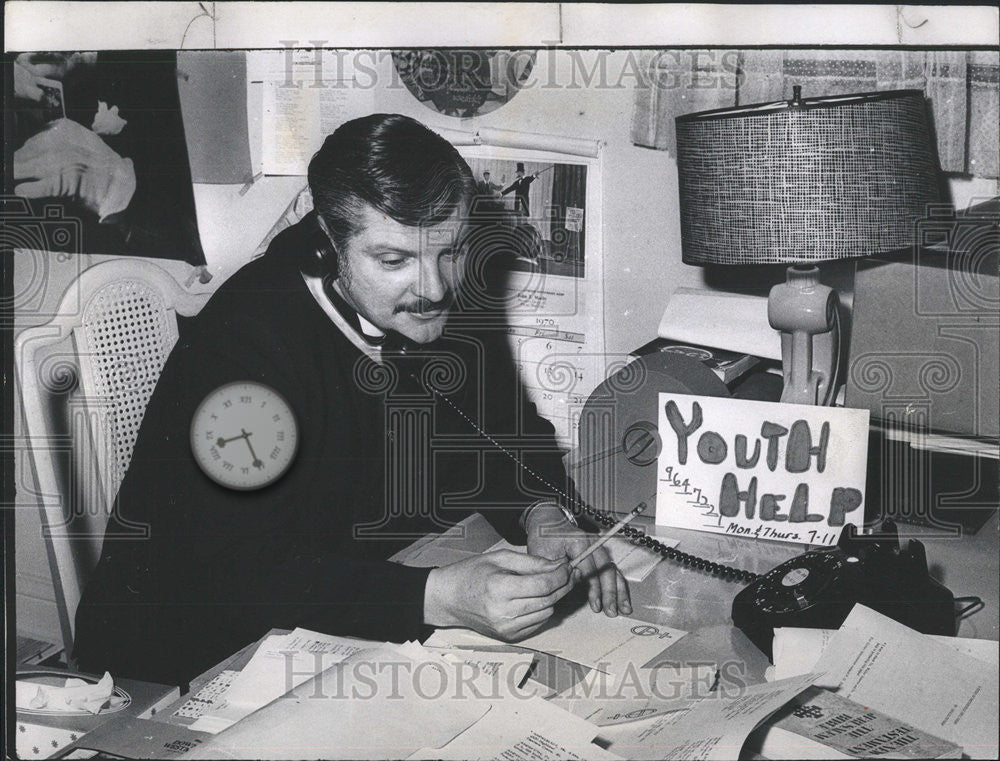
h=8 m=26
